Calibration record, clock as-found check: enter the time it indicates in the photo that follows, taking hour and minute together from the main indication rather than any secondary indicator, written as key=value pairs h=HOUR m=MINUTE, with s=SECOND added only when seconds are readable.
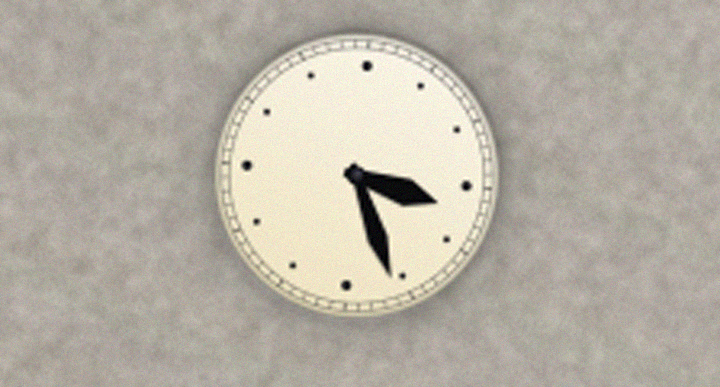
h=3 m=26
